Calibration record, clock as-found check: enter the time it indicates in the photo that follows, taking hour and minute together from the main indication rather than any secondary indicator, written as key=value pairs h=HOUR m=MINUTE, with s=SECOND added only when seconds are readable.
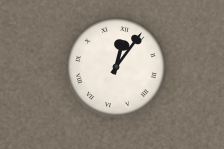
h=12 m=4
